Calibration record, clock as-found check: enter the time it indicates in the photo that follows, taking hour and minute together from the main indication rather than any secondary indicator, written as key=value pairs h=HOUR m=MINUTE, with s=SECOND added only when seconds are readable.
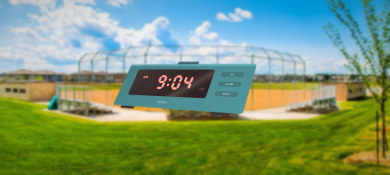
h=9 m=4
